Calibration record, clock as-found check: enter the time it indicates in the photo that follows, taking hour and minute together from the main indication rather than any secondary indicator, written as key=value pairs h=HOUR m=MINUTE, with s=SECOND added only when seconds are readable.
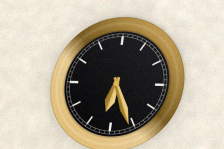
h=6 m=26
